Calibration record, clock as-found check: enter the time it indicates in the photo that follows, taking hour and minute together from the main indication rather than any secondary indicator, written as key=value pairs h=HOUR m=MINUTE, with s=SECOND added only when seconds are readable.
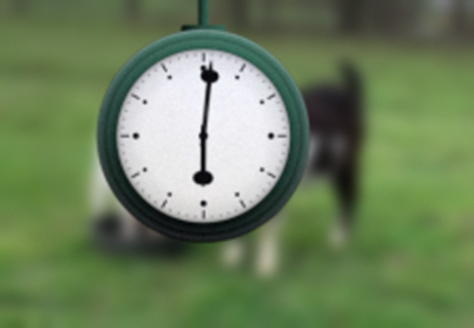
h=6 m=1
